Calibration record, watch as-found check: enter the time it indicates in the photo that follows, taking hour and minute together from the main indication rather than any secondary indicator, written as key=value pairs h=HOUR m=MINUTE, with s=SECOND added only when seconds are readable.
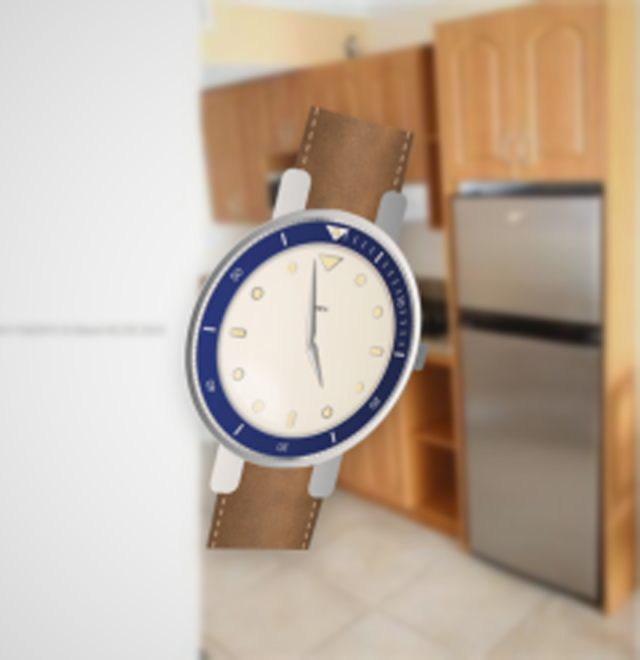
h=4 m=58
